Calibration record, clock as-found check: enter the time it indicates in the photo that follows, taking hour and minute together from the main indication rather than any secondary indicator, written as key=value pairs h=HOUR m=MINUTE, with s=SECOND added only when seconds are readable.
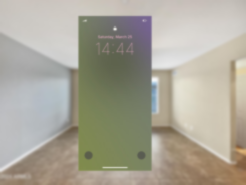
h=14 m=44
